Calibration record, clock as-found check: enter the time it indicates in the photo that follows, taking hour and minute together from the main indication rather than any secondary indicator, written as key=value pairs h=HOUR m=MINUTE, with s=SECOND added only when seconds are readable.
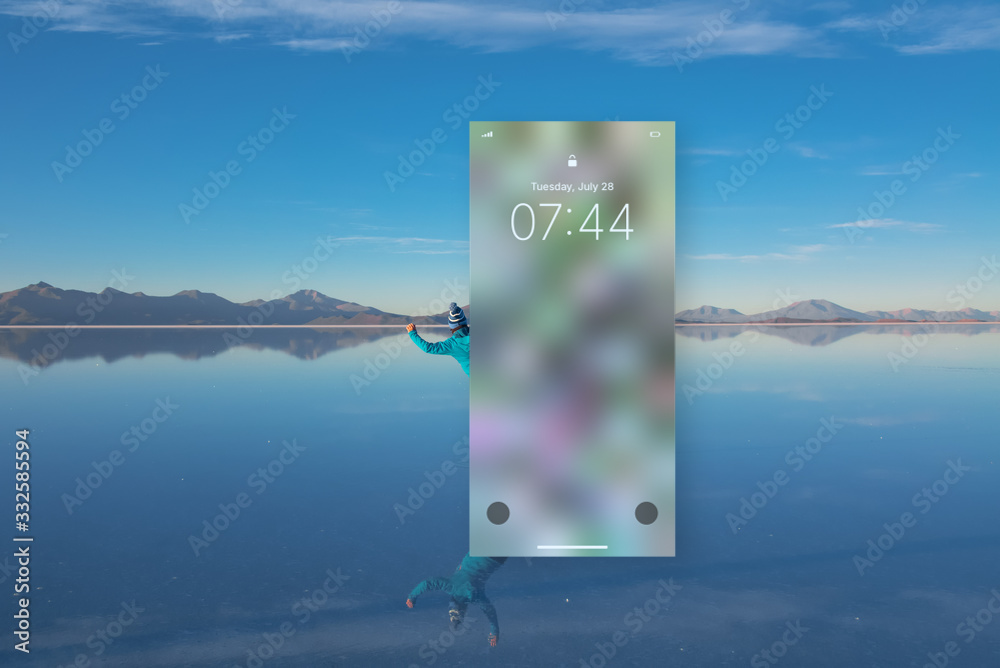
h=7 m=44
